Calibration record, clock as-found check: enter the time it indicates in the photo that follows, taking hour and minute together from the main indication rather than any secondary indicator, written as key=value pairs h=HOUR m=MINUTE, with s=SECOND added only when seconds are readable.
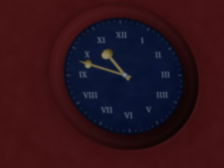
h=10 m=48
